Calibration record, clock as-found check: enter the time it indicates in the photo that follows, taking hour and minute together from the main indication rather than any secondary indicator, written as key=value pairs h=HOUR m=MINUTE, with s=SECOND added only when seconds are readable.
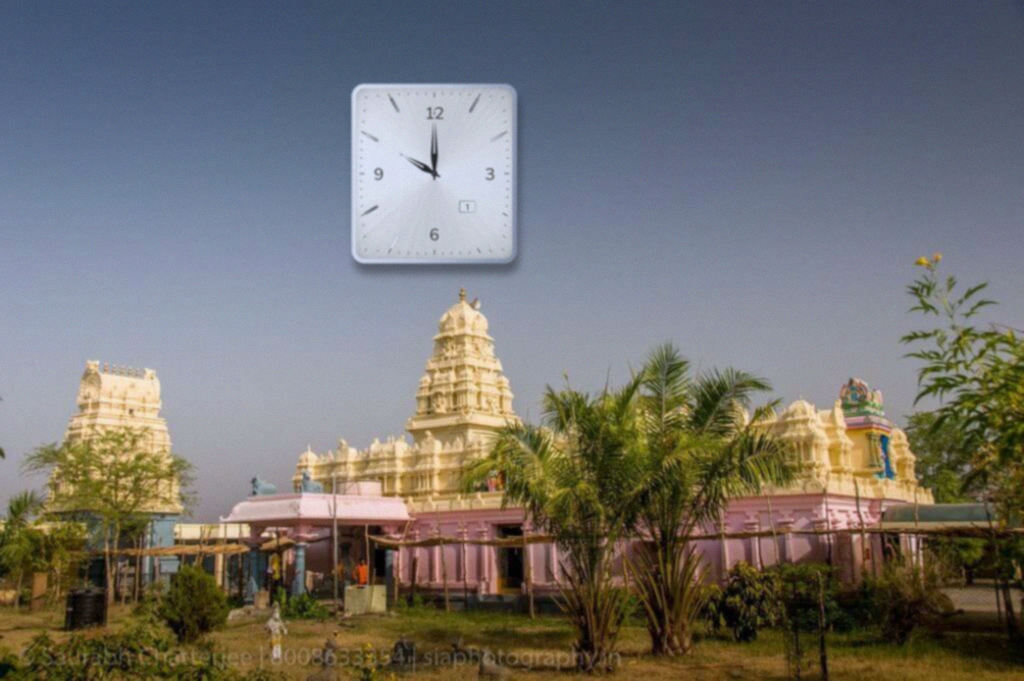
h=10 m=0
